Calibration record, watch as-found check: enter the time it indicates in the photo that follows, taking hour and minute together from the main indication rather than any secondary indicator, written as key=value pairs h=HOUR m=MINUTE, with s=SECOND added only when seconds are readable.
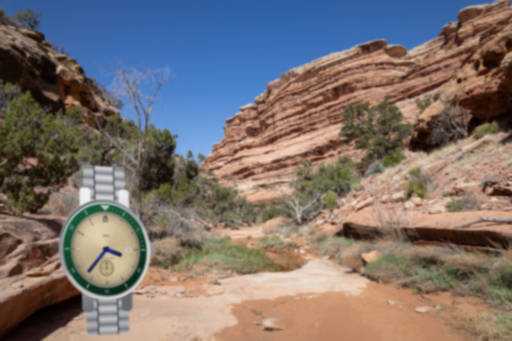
h=3 m=37
